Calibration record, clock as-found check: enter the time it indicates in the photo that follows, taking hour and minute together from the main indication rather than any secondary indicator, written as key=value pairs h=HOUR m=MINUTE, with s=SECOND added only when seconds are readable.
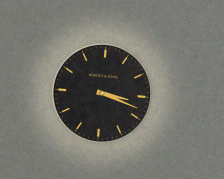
h=3 m=18
